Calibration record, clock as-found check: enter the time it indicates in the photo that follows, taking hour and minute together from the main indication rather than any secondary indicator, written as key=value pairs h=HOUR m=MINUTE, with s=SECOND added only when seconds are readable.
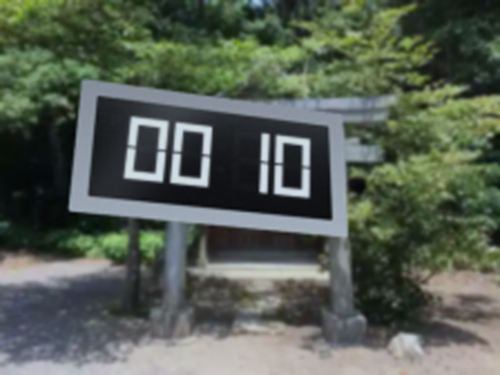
h=0 m=10
